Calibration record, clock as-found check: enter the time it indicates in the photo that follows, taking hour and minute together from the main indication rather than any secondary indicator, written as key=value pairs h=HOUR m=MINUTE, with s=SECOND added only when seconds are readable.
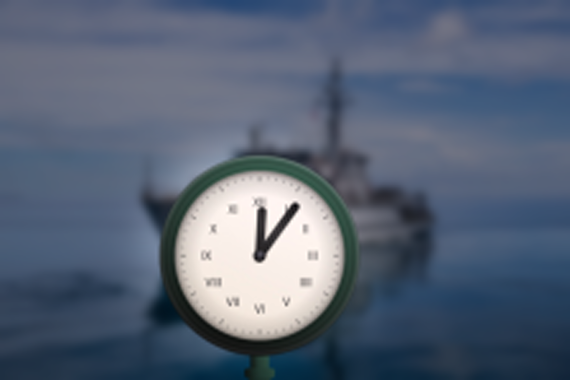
h=12 m=6
